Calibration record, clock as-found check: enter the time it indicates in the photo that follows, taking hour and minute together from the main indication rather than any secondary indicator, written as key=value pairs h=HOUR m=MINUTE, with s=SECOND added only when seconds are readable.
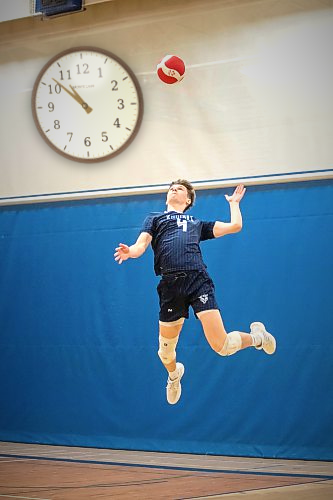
h=10 m=52
